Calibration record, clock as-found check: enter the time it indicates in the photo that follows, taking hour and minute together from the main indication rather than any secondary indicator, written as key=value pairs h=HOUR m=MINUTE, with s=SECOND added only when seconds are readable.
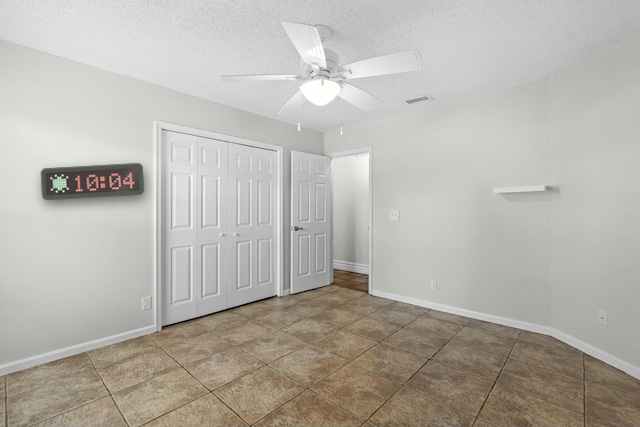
h=10 m=4
